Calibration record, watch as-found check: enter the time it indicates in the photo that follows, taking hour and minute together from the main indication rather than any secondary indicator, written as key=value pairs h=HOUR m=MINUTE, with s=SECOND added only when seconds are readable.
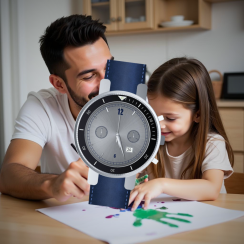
h=5 m=26
